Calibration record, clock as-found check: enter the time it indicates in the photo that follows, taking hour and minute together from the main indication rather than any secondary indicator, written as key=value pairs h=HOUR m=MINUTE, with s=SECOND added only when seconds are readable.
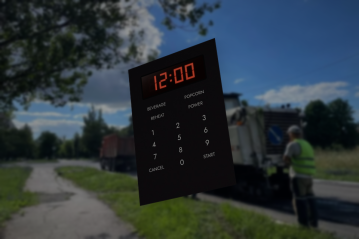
h=12 m=0
